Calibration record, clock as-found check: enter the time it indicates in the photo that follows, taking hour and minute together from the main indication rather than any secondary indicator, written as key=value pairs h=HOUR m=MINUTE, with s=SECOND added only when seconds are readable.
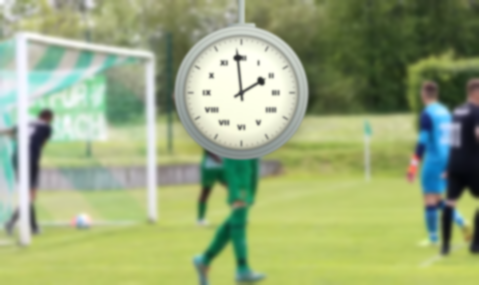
h=1 m=59
